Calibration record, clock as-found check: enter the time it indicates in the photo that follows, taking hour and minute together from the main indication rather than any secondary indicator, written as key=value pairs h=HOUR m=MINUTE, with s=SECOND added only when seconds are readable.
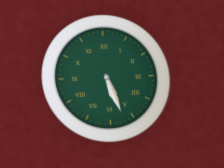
h=5 m=27
